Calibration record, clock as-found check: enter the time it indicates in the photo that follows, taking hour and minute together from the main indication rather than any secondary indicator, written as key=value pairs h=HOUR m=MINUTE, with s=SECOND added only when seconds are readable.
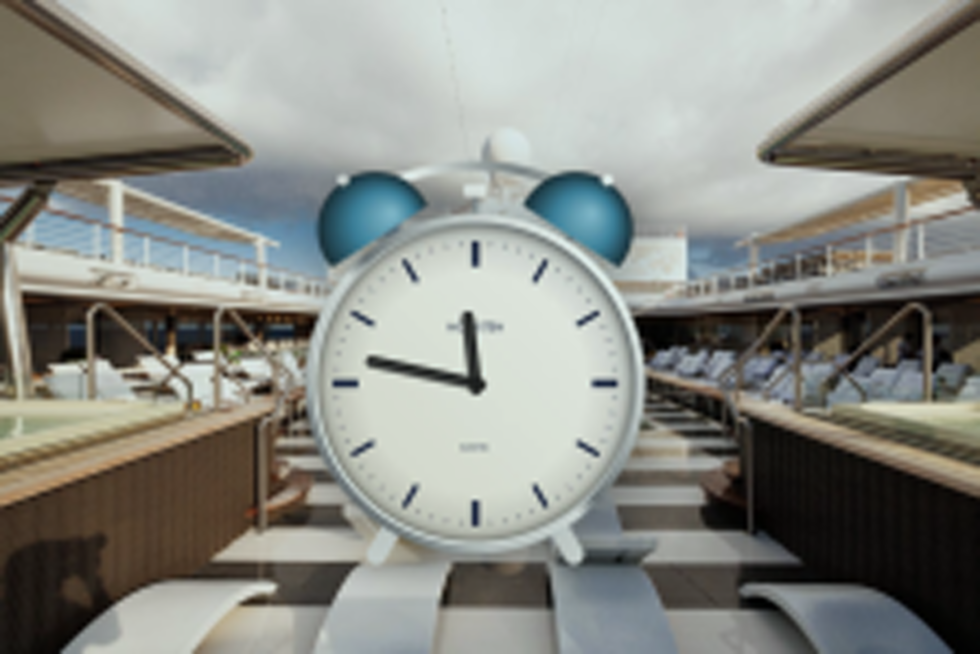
h=11 m=47
